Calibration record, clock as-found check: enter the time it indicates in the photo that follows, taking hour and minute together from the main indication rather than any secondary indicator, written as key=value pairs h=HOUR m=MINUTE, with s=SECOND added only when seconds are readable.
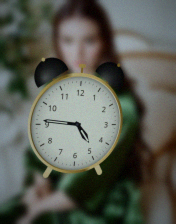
h=4 m=46
